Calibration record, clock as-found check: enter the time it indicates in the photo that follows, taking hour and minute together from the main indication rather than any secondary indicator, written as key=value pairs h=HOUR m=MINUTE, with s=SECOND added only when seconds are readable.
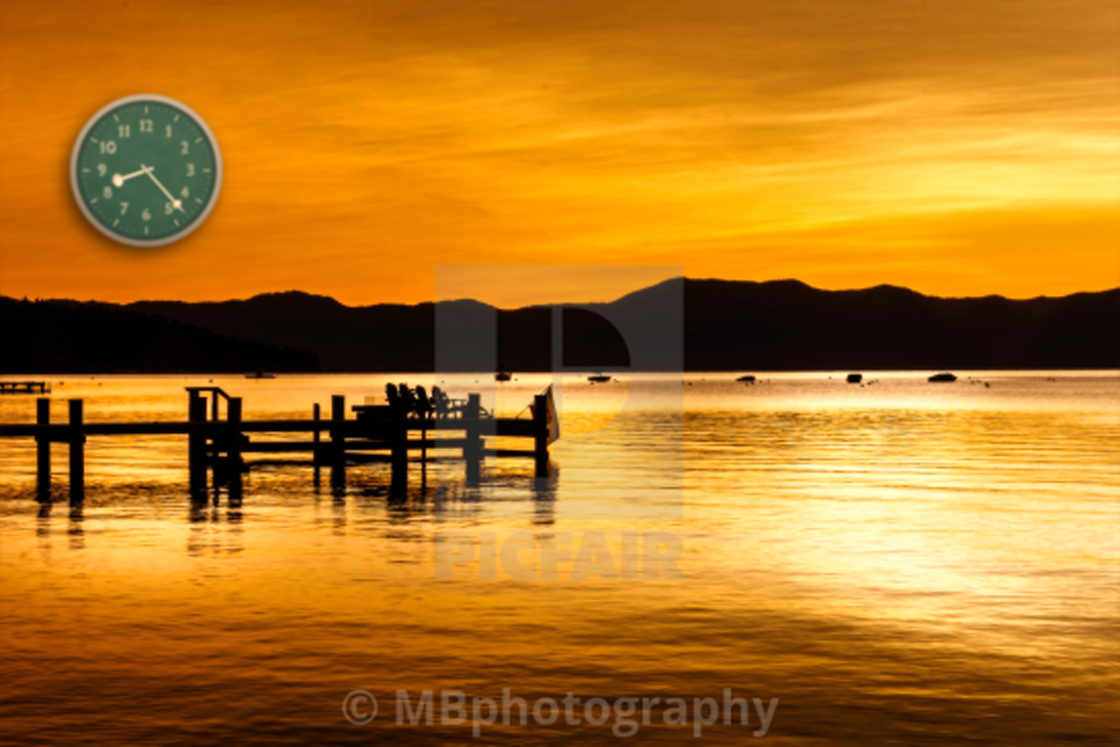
h=8 m=23
